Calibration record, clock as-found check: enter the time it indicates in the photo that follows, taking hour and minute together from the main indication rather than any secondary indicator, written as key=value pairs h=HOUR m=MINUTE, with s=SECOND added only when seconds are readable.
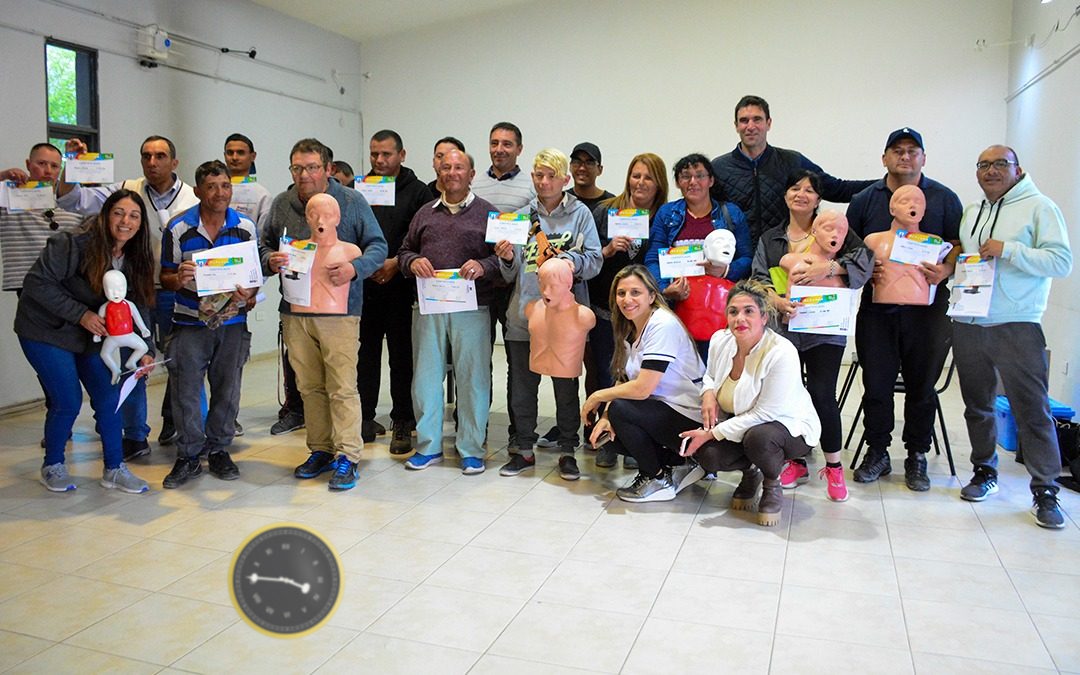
h=3 m=46
